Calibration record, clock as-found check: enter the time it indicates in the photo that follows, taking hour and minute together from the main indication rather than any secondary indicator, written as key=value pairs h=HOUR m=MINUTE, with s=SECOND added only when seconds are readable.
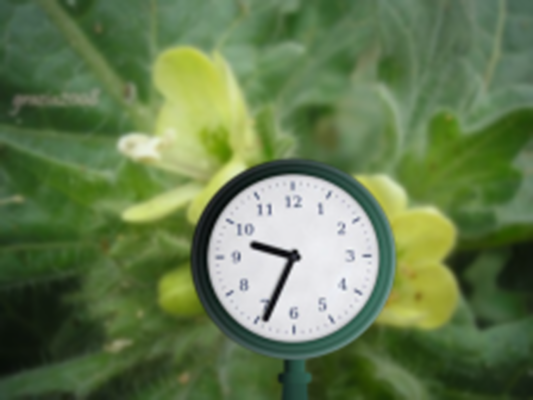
h=9 m=34
